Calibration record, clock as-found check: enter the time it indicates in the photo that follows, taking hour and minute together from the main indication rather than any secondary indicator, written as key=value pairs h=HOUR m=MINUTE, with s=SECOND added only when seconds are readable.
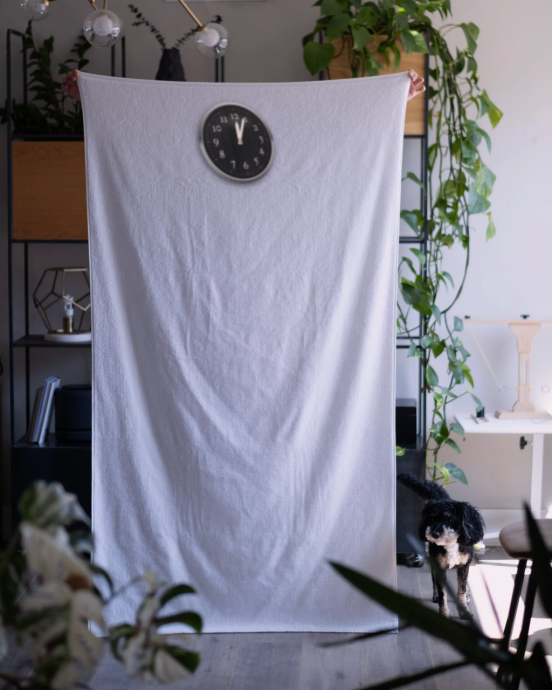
h=12 m=4
